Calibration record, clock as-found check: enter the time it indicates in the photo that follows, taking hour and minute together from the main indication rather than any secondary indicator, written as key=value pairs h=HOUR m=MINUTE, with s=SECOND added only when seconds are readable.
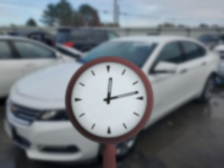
h=12 m=13
